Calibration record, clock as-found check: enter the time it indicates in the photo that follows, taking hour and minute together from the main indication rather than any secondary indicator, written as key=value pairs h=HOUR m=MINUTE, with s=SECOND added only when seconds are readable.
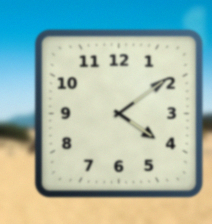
h=4 m=9
